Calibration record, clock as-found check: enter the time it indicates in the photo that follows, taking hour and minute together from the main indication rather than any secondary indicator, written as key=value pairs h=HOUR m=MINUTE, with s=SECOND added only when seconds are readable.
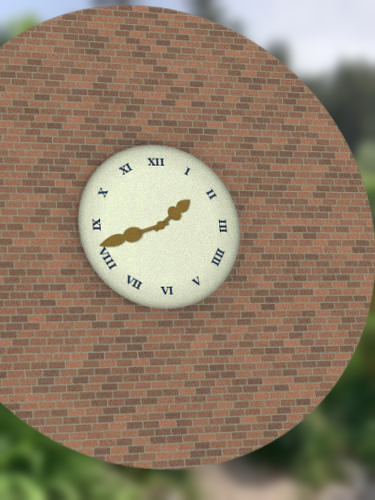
h=1 m=42
